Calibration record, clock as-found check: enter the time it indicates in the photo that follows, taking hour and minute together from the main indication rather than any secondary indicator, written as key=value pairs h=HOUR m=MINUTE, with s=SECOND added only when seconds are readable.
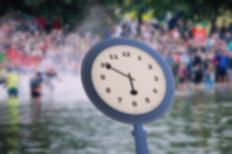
h=5 m=50
